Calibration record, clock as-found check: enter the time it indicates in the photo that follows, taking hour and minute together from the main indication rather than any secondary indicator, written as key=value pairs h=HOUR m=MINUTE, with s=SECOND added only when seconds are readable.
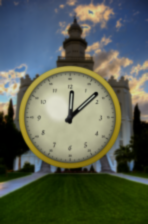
h=12 m=8
